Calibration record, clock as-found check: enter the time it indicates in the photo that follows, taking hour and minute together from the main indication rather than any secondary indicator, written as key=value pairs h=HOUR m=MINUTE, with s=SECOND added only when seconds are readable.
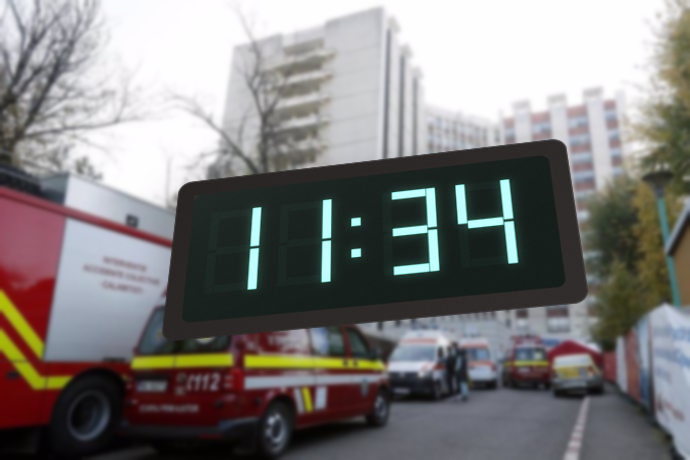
h=11 m=34
